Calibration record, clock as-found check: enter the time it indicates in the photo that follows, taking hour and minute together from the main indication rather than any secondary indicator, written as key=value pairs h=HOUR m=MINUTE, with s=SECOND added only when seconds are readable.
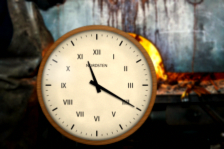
h=11 m=20
